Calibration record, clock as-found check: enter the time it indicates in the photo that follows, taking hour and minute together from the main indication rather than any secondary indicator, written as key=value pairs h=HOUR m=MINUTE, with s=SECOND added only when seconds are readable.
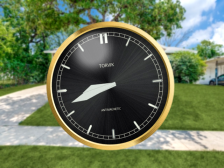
h=8 m=42
